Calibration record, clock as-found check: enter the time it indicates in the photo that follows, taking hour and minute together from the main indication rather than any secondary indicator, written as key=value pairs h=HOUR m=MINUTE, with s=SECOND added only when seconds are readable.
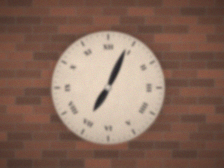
h=7 m=4
